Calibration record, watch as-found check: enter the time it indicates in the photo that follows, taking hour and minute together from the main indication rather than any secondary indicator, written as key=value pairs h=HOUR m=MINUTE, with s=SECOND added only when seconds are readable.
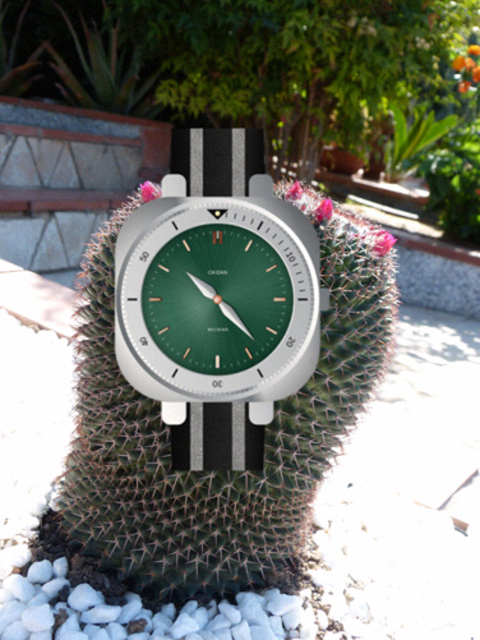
h=10 m=23
